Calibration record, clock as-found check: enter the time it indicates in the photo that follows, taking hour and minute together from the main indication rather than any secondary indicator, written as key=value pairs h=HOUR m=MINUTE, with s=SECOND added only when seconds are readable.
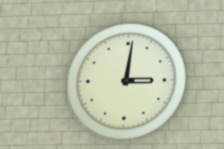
h=3 m=1
